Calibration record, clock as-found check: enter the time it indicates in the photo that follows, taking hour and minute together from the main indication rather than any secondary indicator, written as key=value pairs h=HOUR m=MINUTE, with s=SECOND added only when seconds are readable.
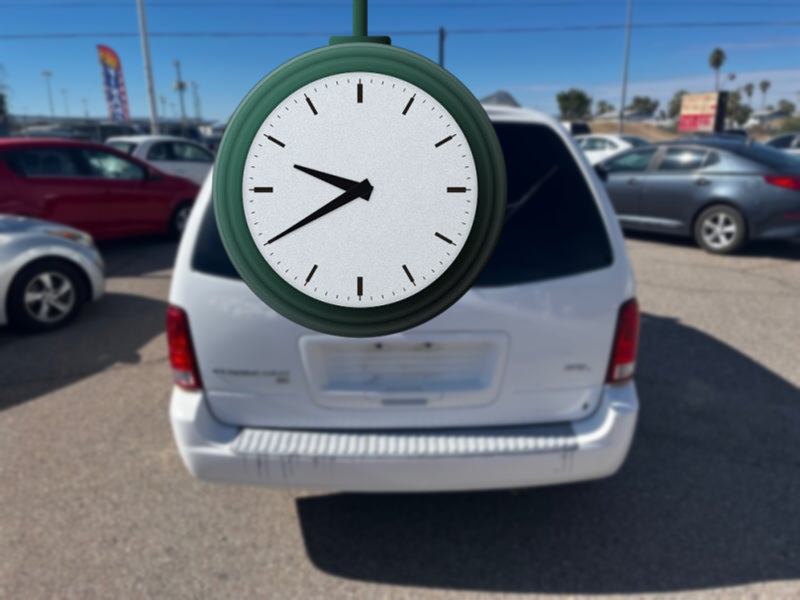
h=9 m=40
